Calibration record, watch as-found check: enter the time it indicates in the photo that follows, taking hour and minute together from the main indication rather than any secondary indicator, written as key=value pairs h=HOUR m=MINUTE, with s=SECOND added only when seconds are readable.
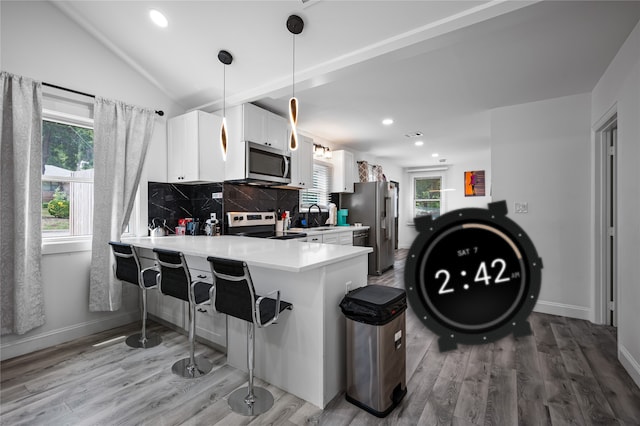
h=2 m=42
